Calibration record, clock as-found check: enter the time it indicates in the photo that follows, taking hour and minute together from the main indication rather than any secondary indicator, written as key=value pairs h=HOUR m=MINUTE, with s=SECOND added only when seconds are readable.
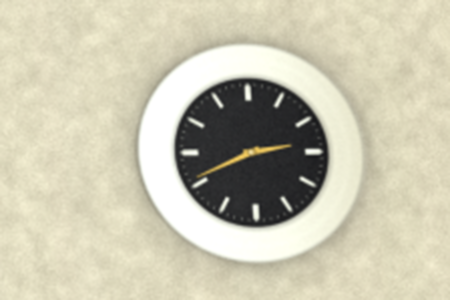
h=2 m=41
